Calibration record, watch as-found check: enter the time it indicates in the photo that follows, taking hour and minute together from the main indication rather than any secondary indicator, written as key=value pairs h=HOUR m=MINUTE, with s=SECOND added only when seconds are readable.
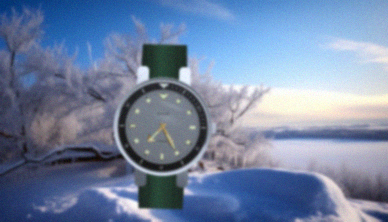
h=7 m=25
